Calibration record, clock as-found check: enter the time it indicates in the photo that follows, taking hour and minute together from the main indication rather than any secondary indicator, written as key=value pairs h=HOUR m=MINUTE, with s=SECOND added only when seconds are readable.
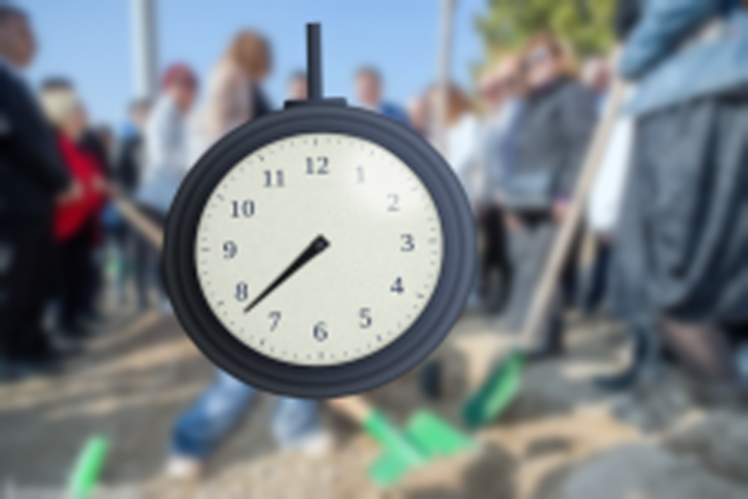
h=7 m=38
